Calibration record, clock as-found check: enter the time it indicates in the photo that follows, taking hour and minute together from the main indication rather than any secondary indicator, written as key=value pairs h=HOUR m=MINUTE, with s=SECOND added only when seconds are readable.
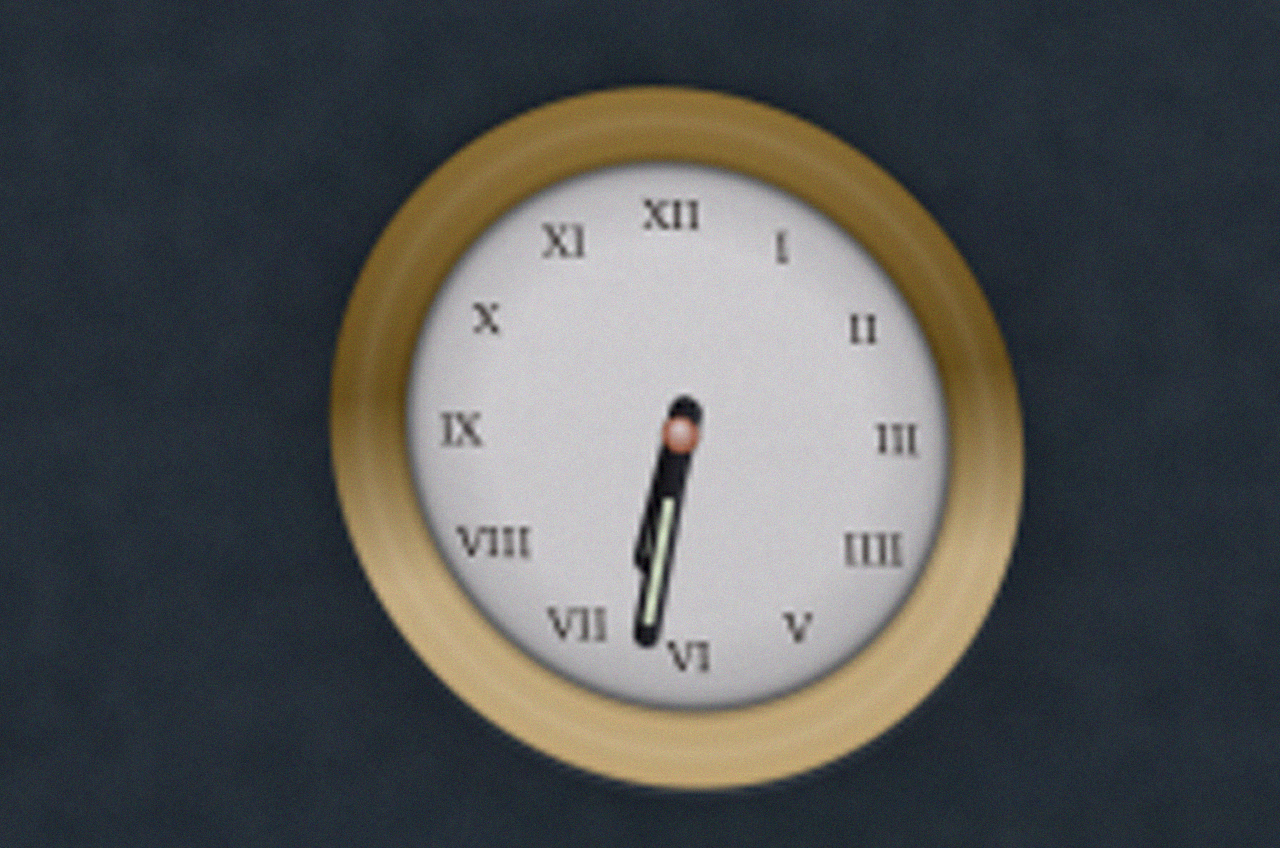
h=6 m=32
